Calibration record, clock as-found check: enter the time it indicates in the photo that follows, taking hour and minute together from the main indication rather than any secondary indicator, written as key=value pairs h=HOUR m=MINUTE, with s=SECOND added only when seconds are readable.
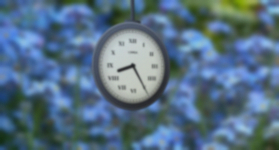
h=8 m=25
